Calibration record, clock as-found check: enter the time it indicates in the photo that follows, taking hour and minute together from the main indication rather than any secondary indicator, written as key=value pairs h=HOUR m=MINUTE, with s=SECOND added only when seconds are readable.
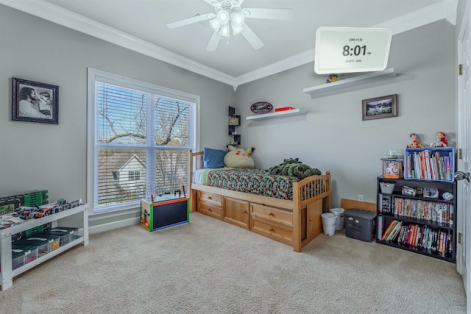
h=8 m=1
